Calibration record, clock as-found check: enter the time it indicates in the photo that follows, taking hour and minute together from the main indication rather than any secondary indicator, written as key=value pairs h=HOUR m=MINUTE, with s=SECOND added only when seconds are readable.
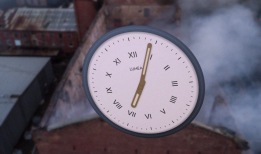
h=7 m=4
